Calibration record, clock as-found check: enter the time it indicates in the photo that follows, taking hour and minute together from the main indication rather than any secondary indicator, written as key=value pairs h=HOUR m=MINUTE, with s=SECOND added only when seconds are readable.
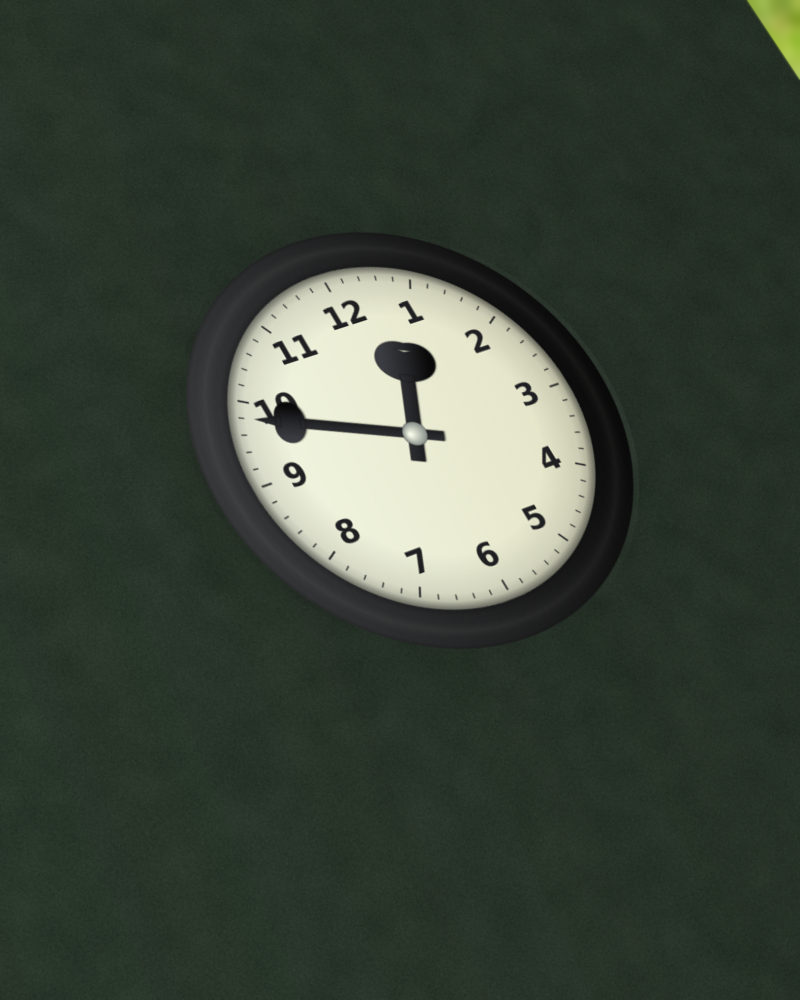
h=12 m=49
